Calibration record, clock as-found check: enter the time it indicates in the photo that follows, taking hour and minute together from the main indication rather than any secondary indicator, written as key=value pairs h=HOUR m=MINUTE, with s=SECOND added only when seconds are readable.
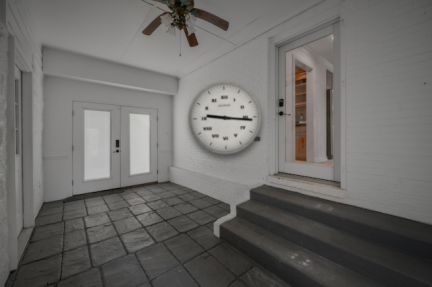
h=9 m=16
